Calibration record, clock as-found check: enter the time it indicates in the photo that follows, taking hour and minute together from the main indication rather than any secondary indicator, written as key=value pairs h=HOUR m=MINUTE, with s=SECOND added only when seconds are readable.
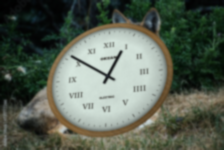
h=12 m=51
